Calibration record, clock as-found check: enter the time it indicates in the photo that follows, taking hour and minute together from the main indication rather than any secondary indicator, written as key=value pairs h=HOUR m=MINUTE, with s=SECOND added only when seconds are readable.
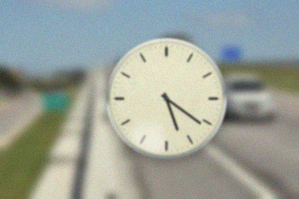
h=5 m=21
